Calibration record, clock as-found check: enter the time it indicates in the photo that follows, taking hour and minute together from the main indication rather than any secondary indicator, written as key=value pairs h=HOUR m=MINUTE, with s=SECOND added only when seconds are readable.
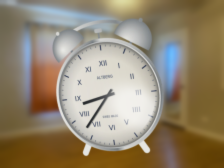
h=8 m=37
